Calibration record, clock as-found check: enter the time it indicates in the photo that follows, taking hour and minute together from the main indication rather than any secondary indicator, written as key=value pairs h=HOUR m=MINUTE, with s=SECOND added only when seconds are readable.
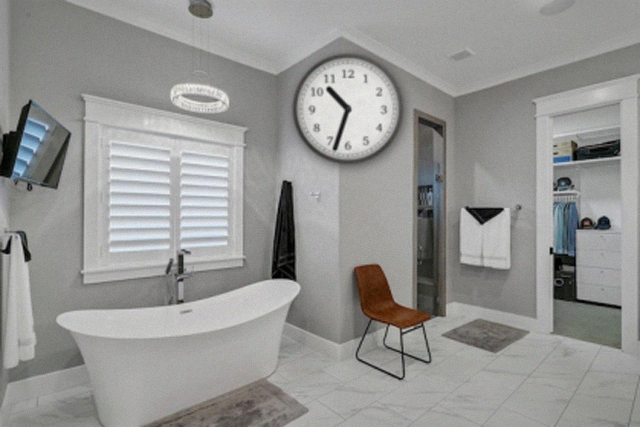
h=10 m=33
